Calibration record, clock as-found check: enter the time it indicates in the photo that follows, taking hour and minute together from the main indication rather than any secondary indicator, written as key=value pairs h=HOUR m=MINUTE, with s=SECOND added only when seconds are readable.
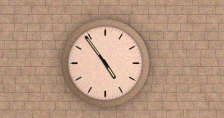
h=4 m=54
